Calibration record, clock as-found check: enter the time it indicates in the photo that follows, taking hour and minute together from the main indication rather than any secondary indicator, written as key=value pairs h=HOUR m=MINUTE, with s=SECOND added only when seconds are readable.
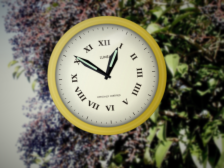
h=12 m=51
